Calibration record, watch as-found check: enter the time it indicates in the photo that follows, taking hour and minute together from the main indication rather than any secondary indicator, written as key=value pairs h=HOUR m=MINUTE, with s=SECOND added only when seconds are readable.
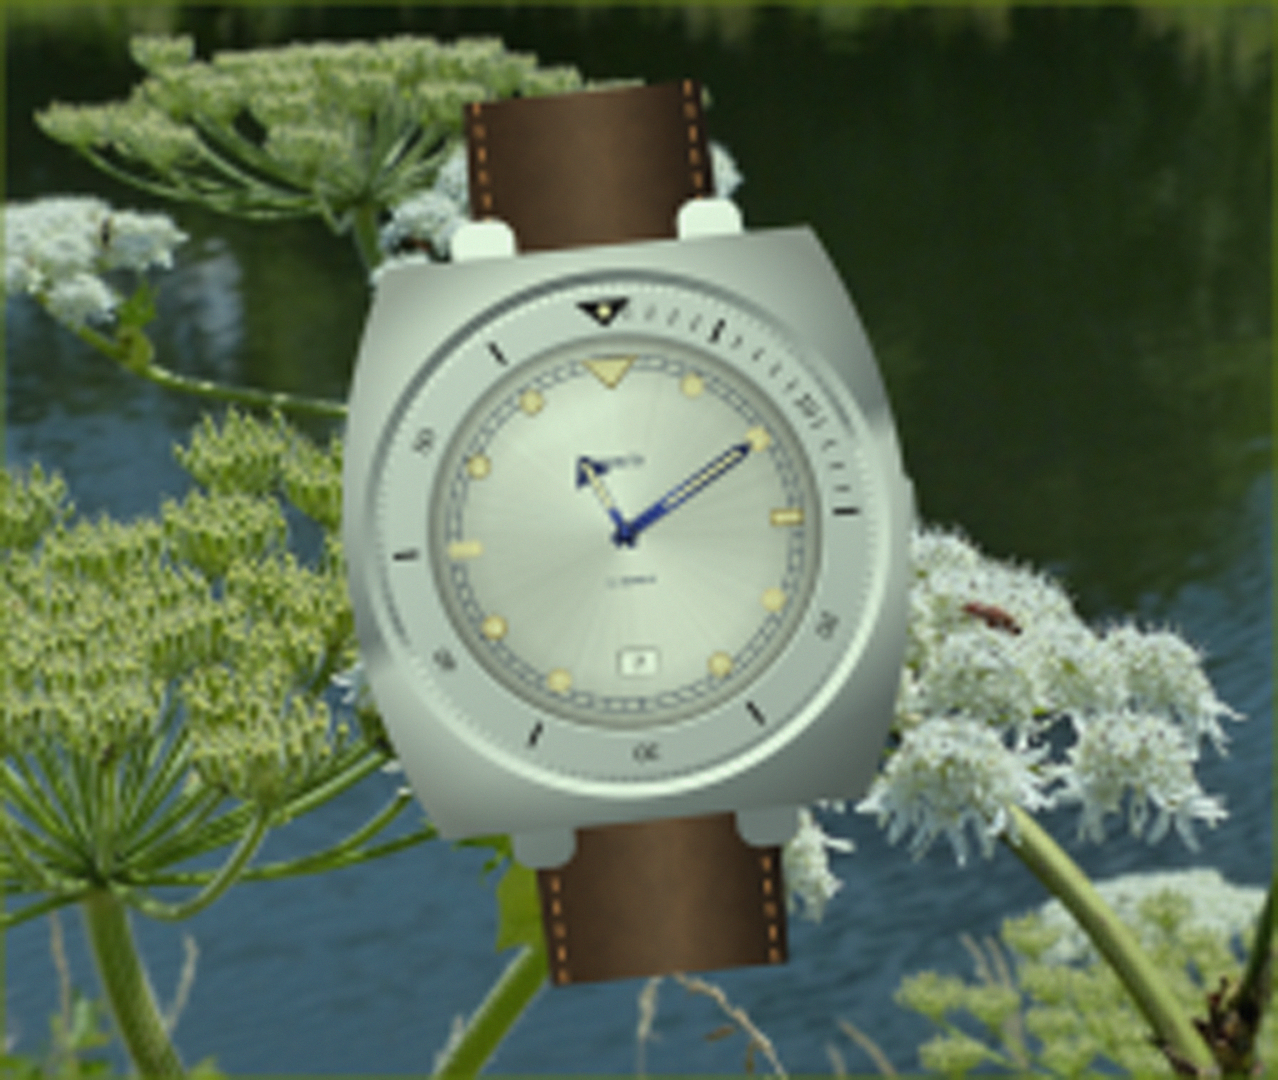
h=11 m=10
